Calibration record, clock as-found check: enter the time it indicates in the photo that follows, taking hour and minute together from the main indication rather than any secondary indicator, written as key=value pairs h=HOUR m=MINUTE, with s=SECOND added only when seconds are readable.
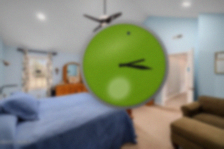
h=2 m=15
